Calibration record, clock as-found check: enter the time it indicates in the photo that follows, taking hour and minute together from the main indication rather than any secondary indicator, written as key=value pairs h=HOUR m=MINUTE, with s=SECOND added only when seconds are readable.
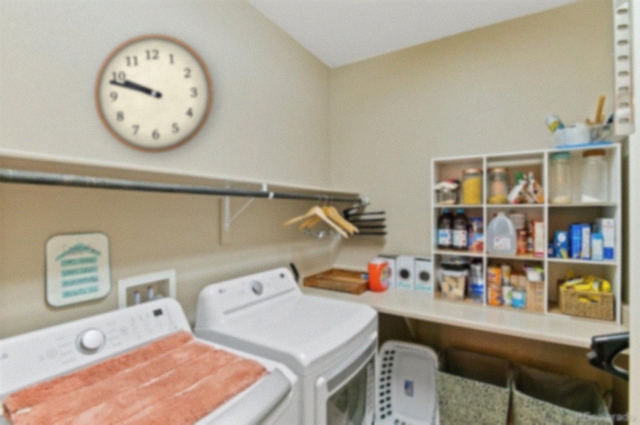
h=9 m=48
